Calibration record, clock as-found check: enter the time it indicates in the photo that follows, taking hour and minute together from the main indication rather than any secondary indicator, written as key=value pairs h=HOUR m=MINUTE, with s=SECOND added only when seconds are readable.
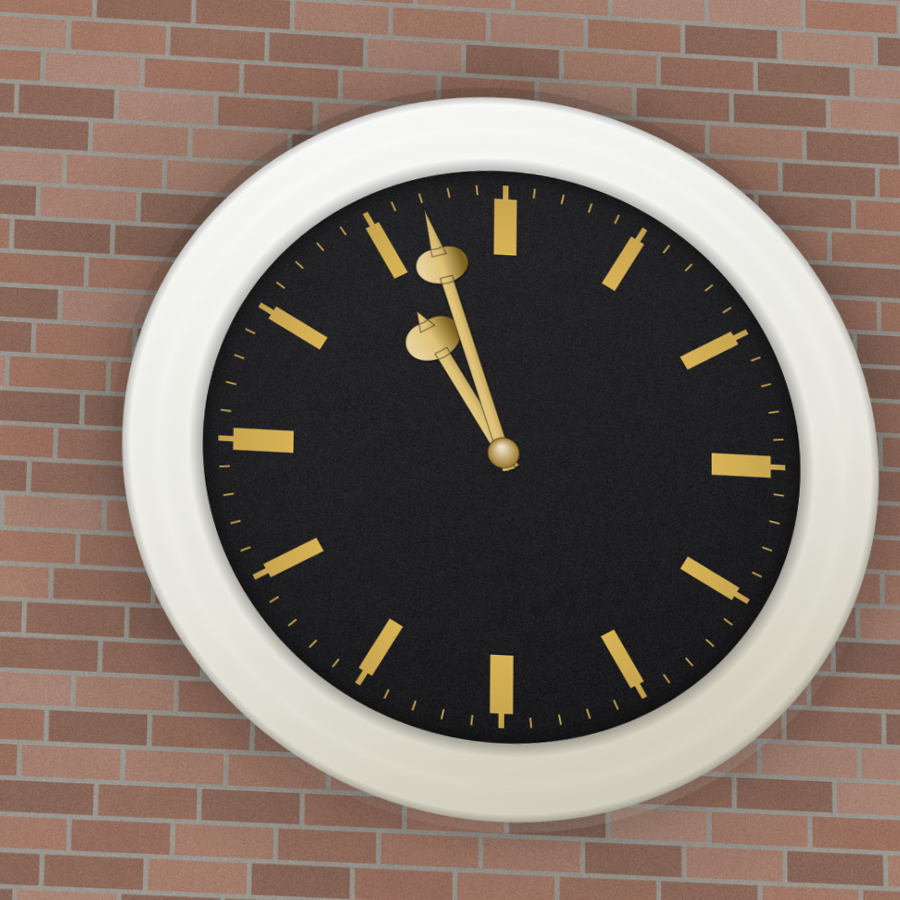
h=10 m=57
